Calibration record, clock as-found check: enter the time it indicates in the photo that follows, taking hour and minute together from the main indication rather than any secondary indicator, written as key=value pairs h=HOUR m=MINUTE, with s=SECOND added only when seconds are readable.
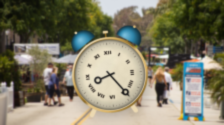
h=8 m=24
